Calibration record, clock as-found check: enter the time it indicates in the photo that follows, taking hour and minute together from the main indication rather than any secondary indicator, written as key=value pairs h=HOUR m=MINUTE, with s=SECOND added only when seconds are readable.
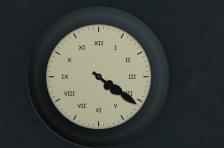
h=4 m=21
